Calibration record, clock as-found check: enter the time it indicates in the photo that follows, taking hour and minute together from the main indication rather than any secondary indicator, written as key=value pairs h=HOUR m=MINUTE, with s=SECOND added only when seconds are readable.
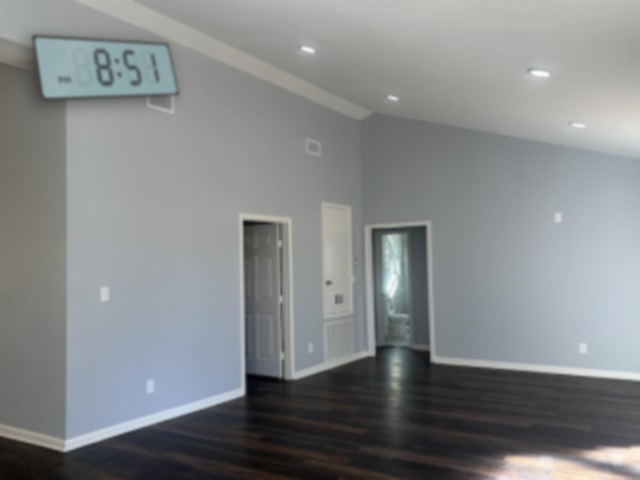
h=8 m=51
